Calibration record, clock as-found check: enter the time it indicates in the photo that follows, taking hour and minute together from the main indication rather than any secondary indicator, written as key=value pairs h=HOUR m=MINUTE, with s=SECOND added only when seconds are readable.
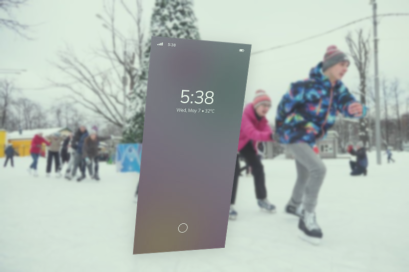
h=5 m=38
